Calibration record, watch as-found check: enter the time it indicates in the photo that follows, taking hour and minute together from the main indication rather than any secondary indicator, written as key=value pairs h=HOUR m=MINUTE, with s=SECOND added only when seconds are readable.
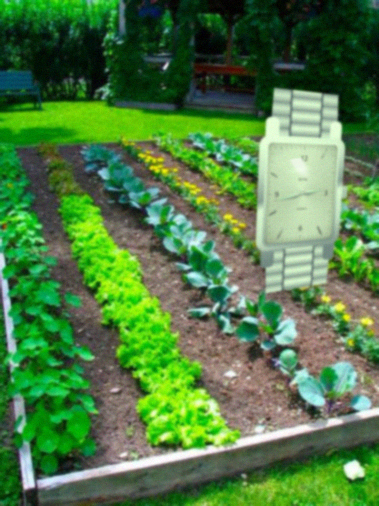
h=2 m=43
